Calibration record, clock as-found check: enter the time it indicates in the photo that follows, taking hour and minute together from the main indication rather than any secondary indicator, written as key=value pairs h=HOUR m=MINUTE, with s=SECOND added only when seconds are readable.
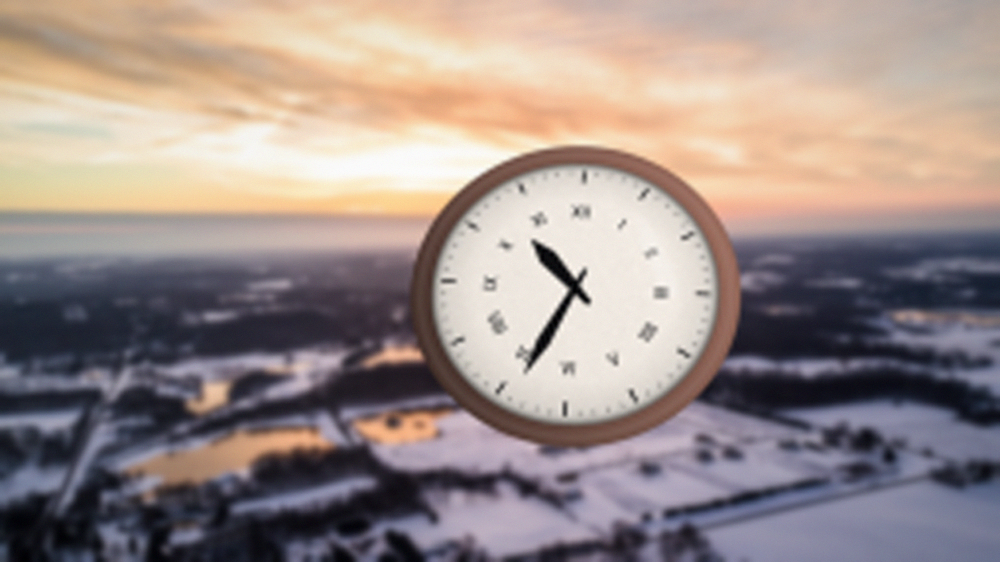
h=10 m=34
